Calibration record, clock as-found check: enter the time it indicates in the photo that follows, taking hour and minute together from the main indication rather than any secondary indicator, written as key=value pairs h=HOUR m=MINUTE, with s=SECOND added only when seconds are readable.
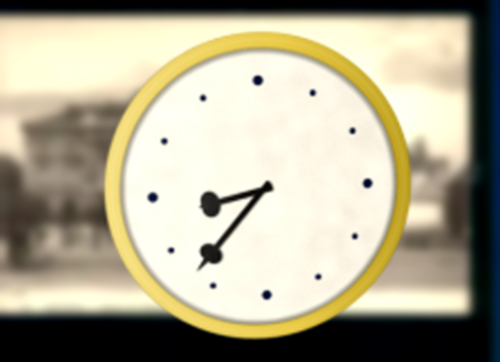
h=8 m=37
